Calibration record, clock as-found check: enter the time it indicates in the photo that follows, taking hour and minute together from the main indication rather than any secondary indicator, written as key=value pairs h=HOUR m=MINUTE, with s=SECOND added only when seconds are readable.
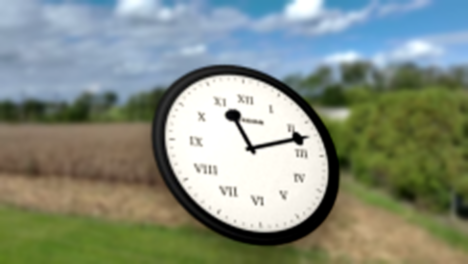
h=11 m=12
